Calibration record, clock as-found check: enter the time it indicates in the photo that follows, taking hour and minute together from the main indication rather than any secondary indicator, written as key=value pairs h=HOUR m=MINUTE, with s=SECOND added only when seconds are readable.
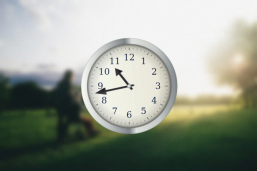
h=10 m=43
